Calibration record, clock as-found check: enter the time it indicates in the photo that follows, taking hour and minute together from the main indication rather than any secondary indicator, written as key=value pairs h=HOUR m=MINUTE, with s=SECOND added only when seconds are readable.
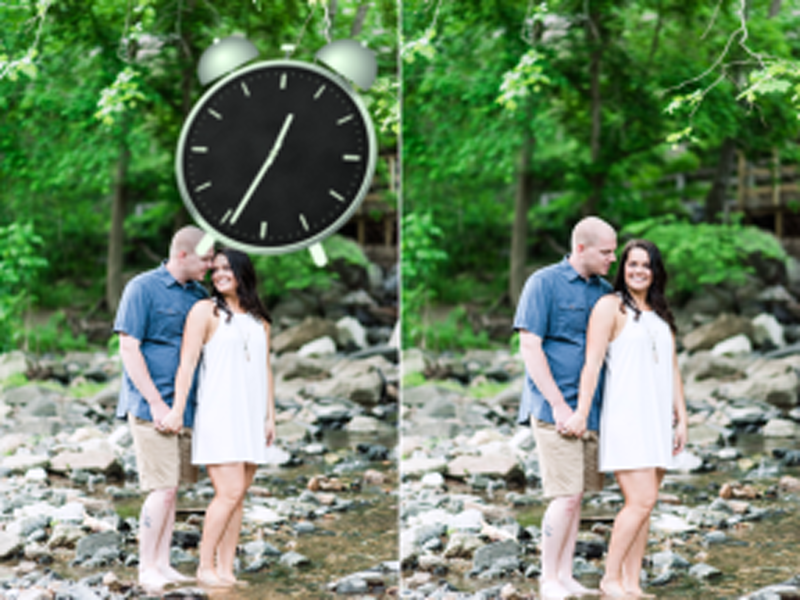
h=12 m=34
